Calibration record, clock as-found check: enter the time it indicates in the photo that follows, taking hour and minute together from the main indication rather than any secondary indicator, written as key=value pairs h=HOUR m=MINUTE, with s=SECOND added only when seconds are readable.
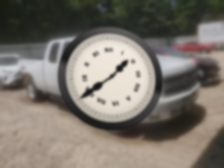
h=1 m=40
